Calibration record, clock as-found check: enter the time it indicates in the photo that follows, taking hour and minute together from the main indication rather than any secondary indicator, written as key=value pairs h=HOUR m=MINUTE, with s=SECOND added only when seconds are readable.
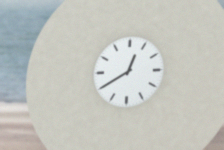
h=12 m=40
